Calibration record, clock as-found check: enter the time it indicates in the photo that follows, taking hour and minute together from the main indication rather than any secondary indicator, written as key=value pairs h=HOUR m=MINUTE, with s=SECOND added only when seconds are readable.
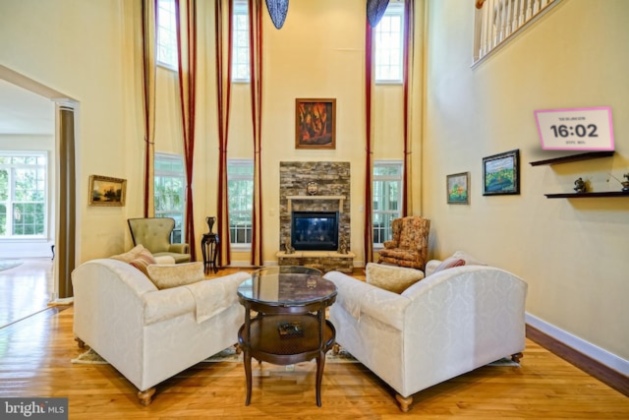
h=16 m=2
